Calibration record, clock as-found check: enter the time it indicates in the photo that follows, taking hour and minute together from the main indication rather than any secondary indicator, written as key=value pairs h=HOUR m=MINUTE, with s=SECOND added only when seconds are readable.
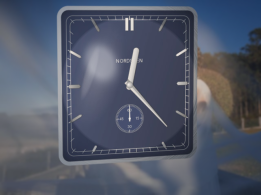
h=12 m=23
